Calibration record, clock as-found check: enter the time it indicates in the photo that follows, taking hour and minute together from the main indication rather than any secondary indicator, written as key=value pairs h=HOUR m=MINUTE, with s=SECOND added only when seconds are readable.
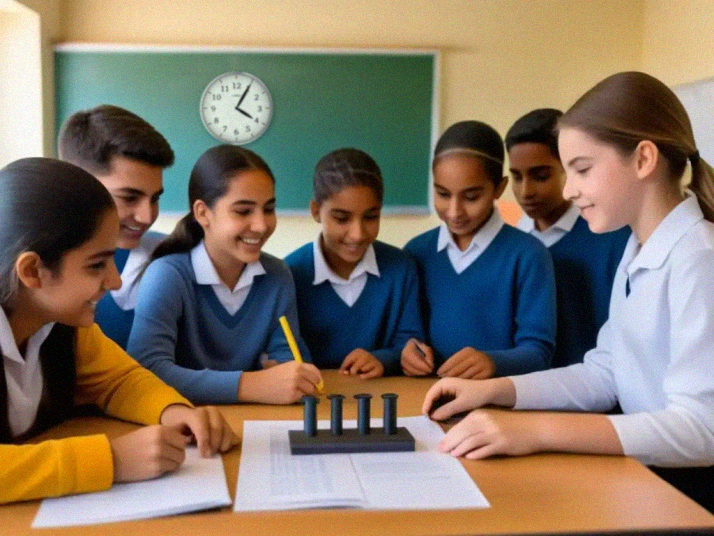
h=4 m=5
